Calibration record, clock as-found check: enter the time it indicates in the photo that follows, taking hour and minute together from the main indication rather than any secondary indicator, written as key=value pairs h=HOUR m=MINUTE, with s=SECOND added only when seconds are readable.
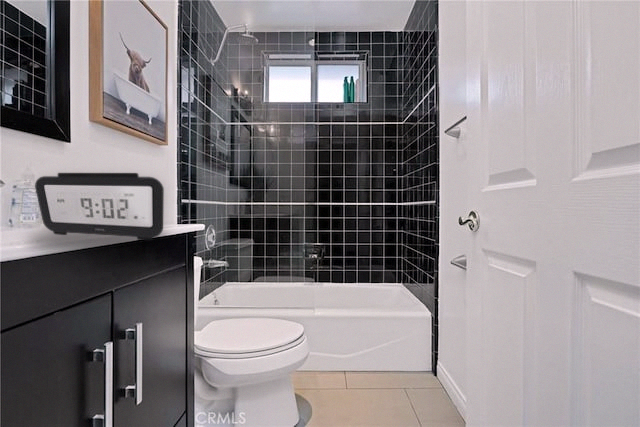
h=9 m=2
